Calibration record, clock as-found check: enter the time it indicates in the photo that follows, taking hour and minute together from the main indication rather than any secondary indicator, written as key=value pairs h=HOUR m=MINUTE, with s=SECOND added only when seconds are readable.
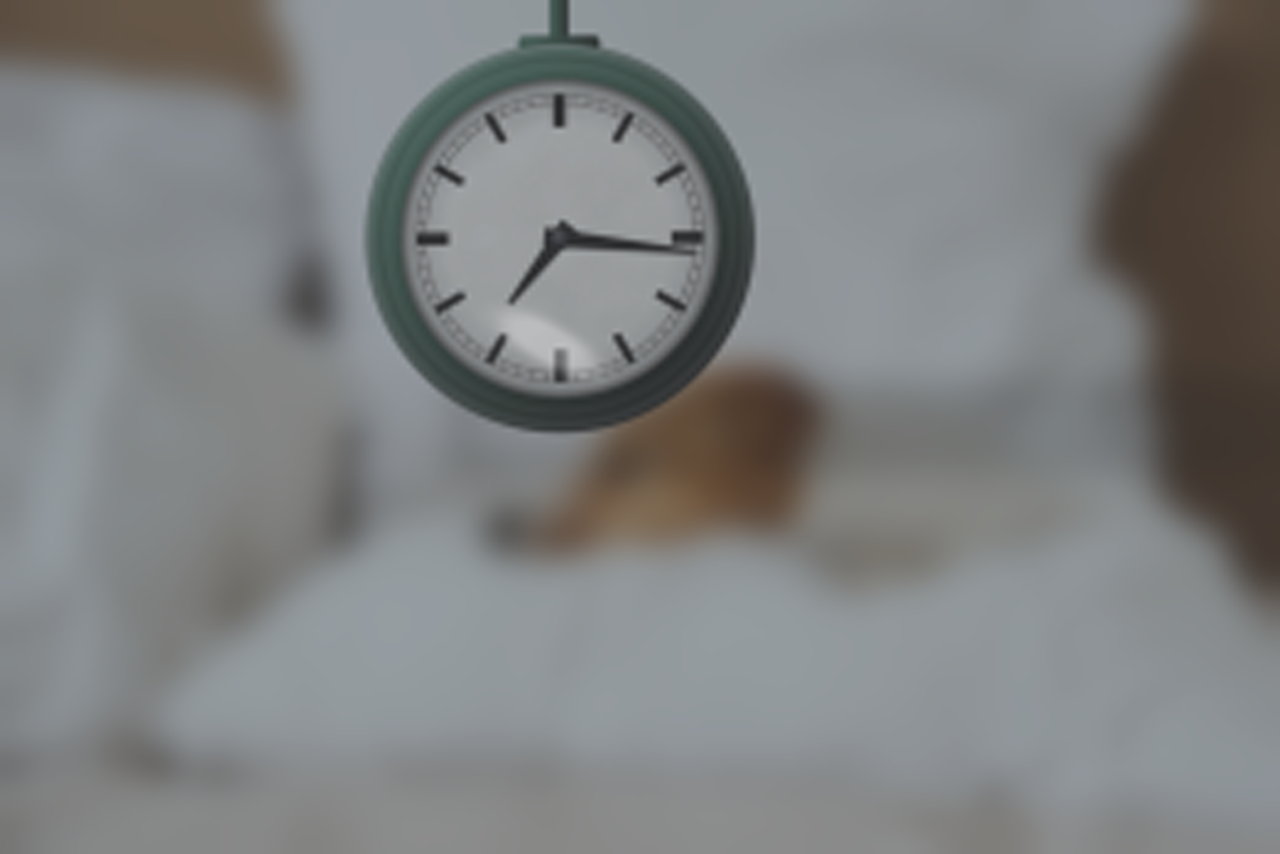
h=7 m=16
